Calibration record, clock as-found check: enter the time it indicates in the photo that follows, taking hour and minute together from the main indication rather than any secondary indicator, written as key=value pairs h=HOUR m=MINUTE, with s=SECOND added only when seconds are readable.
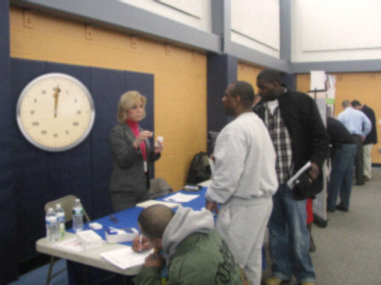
h=12 m=1
